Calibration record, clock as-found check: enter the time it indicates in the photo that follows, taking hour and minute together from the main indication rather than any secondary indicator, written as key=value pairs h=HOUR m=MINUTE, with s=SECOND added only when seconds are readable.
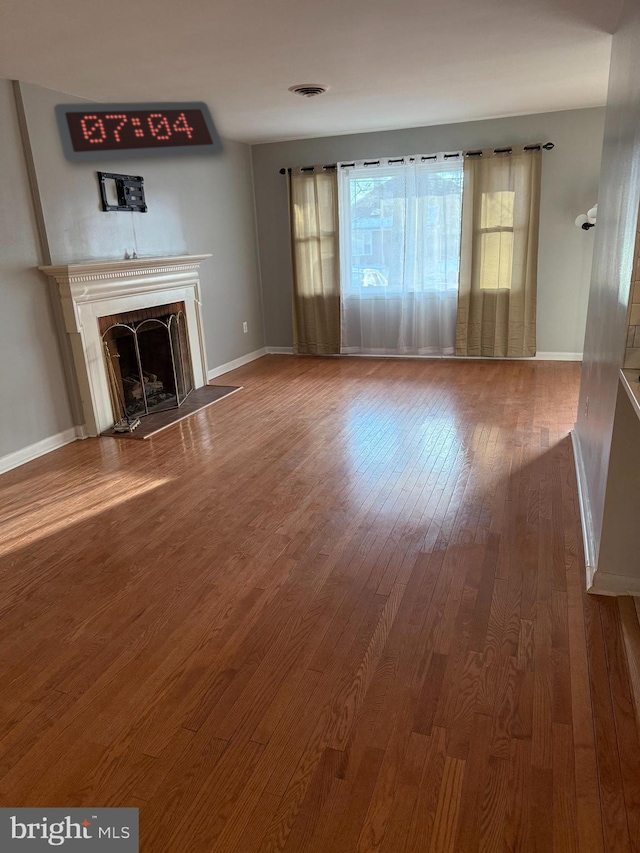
h=7 m=4
